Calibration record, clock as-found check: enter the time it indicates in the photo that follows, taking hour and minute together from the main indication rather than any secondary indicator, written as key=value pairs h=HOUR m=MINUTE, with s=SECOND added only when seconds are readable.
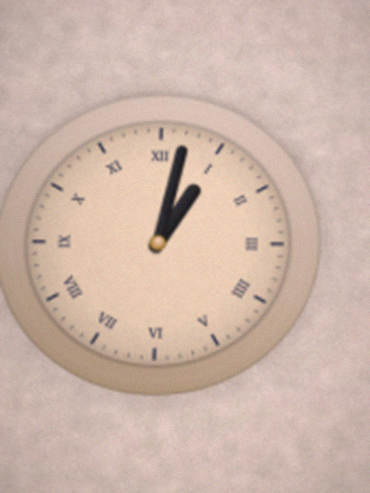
h=1 m=2
